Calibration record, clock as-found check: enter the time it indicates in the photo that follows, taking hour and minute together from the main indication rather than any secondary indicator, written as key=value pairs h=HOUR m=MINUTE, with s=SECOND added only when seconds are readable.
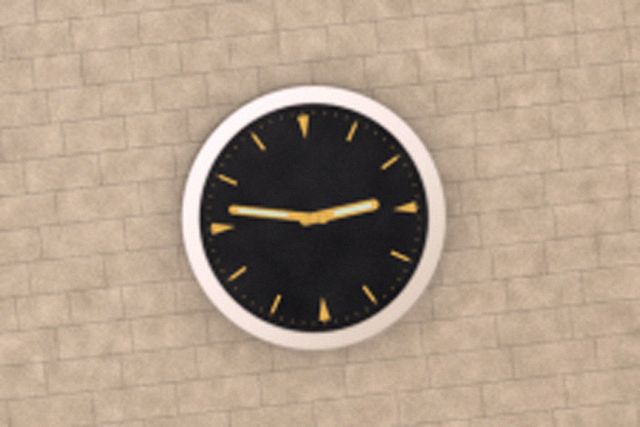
h=2 m=47
